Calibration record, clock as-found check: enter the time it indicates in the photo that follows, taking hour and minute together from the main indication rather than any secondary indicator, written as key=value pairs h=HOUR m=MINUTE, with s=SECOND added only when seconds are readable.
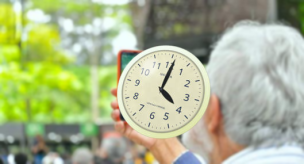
h=4 m=1
